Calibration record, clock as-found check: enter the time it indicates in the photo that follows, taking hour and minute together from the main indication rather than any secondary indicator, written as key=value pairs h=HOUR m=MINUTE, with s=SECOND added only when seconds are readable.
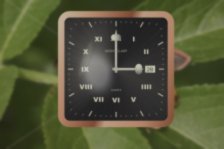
h=3 m=0
